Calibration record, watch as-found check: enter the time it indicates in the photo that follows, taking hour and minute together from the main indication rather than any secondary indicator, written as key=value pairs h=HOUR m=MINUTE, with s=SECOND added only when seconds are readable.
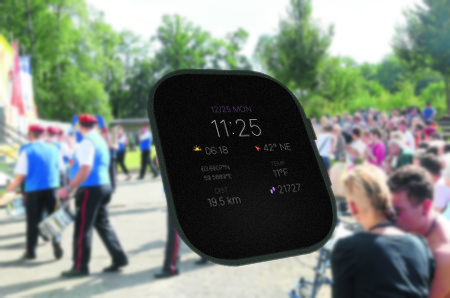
h=11 m=25
